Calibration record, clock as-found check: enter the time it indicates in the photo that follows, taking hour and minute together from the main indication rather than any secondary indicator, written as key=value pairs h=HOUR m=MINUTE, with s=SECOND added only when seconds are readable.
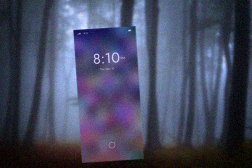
h=8 m=10
